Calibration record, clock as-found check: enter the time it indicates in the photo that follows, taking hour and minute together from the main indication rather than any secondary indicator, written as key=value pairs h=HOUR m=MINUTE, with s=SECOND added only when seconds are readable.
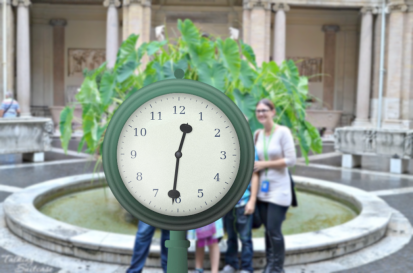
h=12 m=31
